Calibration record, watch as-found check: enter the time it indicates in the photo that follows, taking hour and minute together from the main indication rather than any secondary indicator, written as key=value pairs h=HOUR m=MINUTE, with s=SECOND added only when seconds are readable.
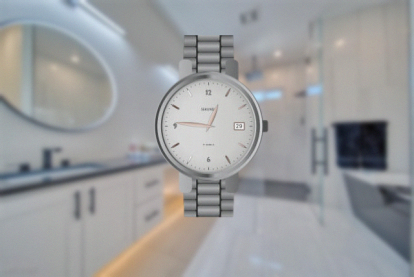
h=12 m=46
